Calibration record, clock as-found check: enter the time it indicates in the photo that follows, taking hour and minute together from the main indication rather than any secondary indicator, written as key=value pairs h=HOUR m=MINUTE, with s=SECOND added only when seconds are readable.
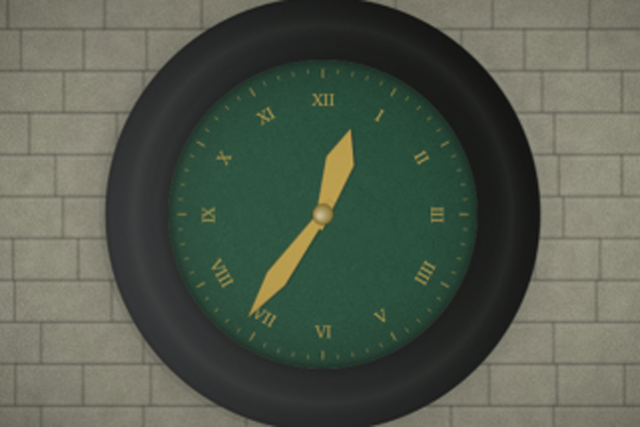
h=12 m=36
